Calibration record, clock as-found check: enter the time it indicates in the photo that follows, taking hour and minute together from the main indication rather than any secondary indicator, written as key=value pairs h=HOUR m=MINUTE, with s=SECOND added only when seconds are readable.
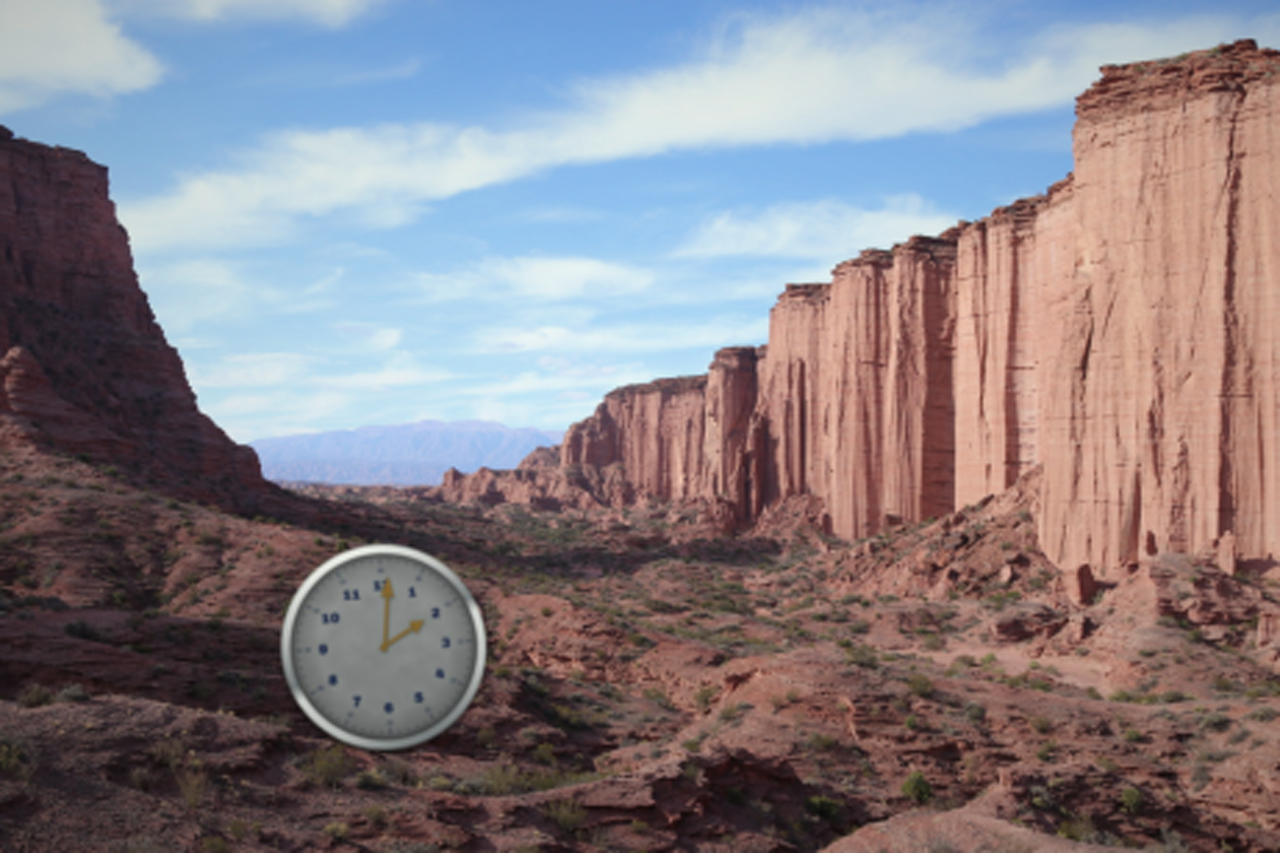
h=2 m=1
